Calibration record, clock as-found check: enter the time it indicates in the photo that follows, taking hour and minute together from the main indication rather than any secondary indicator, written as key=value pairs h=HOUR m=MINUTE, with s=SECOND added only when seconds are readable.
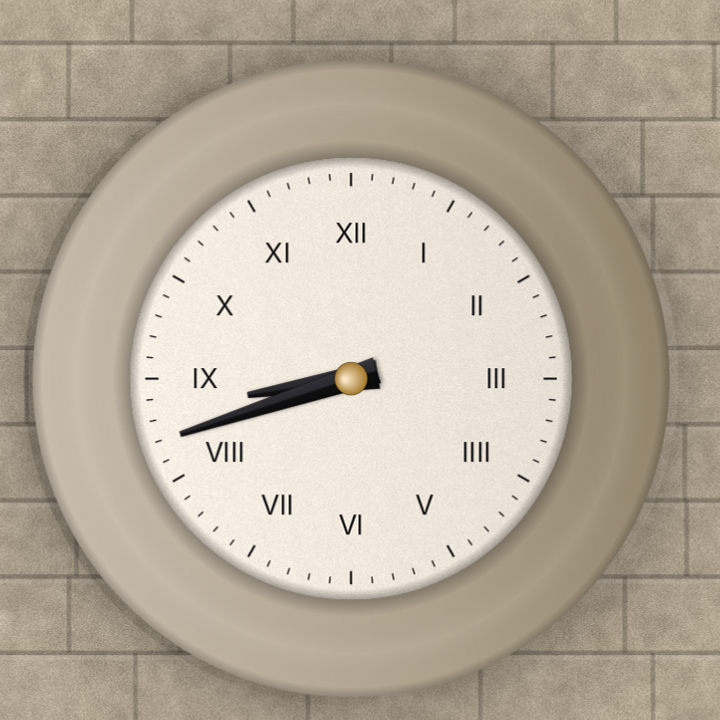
h=8 m=42
